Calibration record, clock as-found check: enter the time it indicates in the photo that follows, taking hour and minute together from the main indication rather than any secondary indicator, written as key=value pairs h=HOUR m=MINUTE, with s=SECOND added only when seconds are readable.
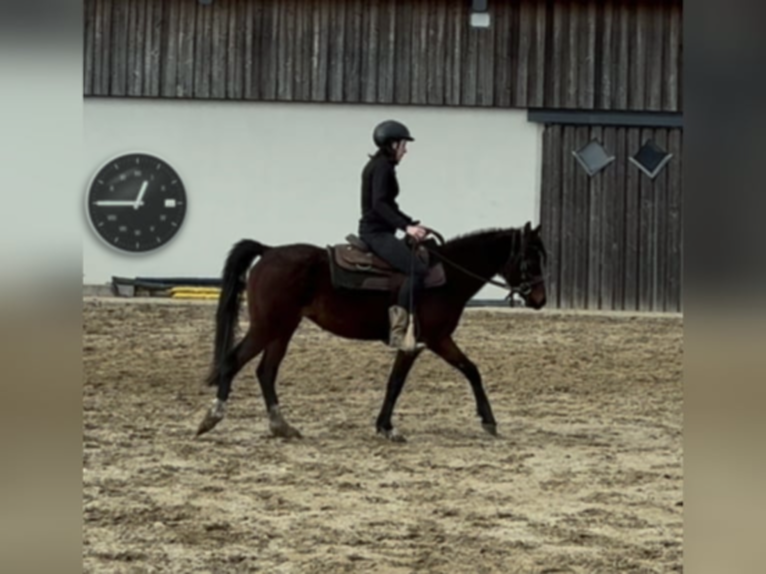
h=12 m=45
